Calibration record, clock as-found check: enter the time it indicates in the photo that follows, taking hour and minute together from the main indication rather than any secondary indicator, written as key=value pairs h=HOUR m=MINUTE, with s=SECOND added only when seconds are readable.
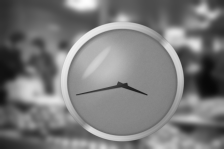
h=3 m=43
